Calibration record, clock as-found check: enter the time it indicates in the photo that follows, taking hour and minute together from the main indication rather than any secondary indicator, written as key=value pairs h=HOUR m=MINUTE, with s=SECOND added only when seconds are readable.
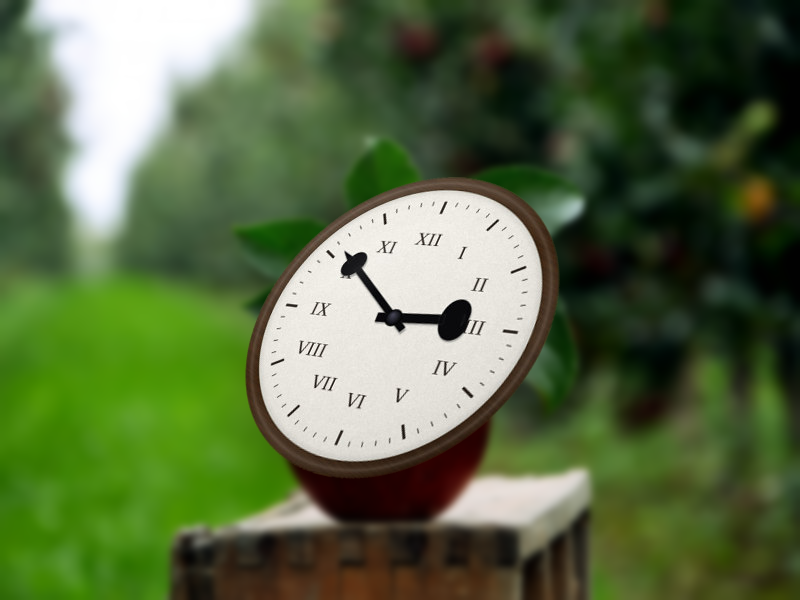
h=2 m=51
